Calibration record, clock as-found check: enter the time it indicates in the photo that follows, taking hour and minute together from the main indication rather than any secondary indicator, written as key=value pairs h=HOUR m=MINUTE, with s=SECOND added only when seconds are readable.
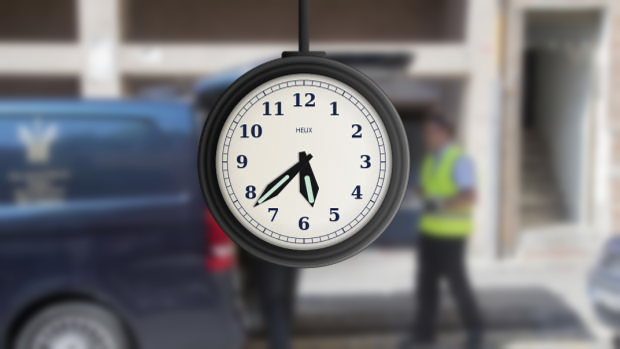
h=5 m=38
